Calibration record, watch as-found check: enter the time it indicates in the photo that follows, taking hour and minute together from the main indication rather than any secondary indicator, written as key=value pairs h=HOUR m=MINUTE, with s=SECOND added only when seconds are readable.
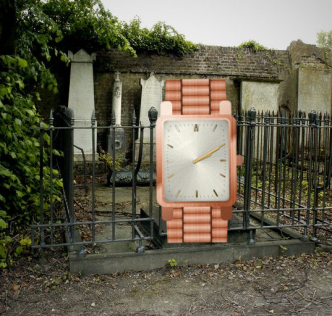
h=2 m=10
